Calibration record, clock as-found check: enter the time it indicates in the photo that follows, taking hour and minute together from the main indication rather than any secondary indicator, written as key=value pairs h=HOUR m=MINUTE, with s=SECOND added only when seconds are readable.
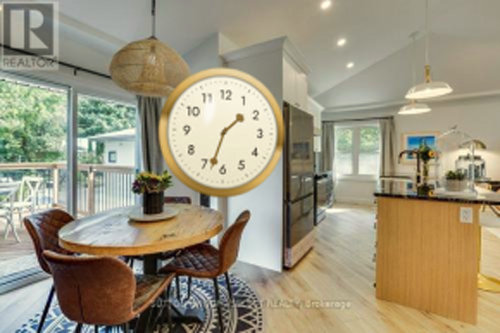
h=1 m=33
